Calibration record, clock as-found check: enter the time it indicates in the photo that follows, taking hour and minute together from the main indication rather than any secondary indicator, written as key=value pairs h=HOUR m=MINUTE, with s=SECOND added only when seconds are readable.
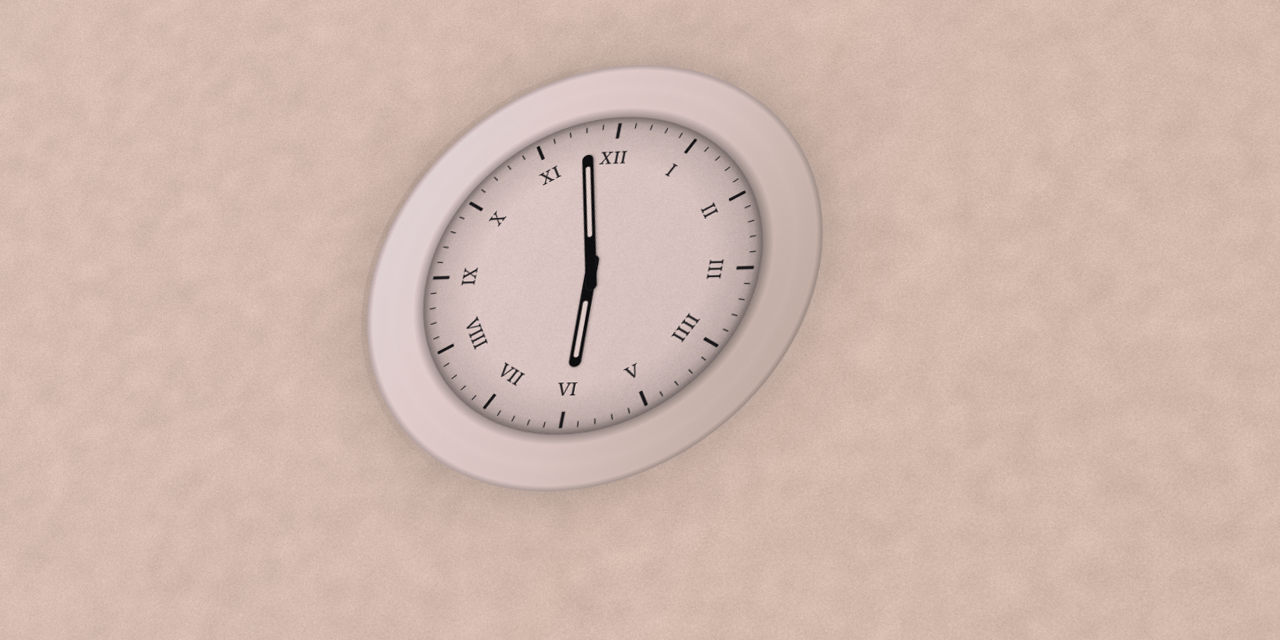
h=5 m=58
